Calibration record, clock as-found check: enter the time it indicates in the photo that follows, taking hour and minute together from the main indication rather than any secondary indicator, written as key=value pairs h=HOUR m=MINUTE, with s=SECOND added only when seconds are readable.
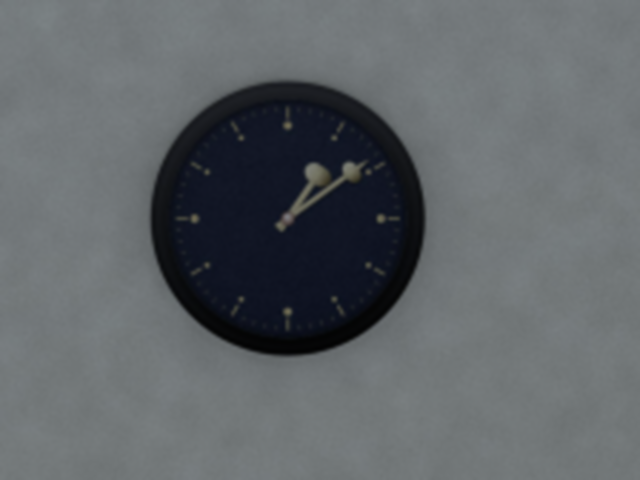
h=1 m=9
